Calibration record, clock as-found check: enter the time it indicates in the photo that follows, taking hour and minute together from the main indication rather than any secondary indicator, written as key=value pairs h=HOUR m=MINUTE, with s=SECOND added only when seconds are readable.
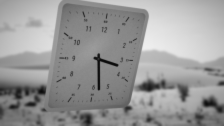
h=3 m=28
